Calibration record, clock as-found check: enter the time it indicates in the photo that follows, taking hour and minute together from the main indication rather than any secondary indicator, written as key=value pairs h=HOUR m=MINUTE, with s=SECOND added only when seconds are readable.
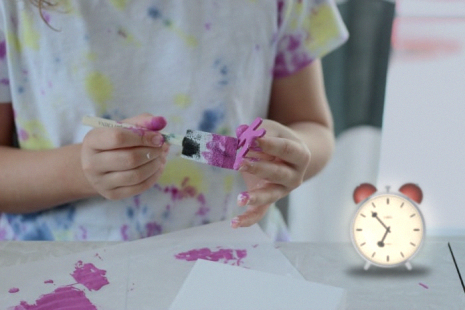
h=6 m=53
